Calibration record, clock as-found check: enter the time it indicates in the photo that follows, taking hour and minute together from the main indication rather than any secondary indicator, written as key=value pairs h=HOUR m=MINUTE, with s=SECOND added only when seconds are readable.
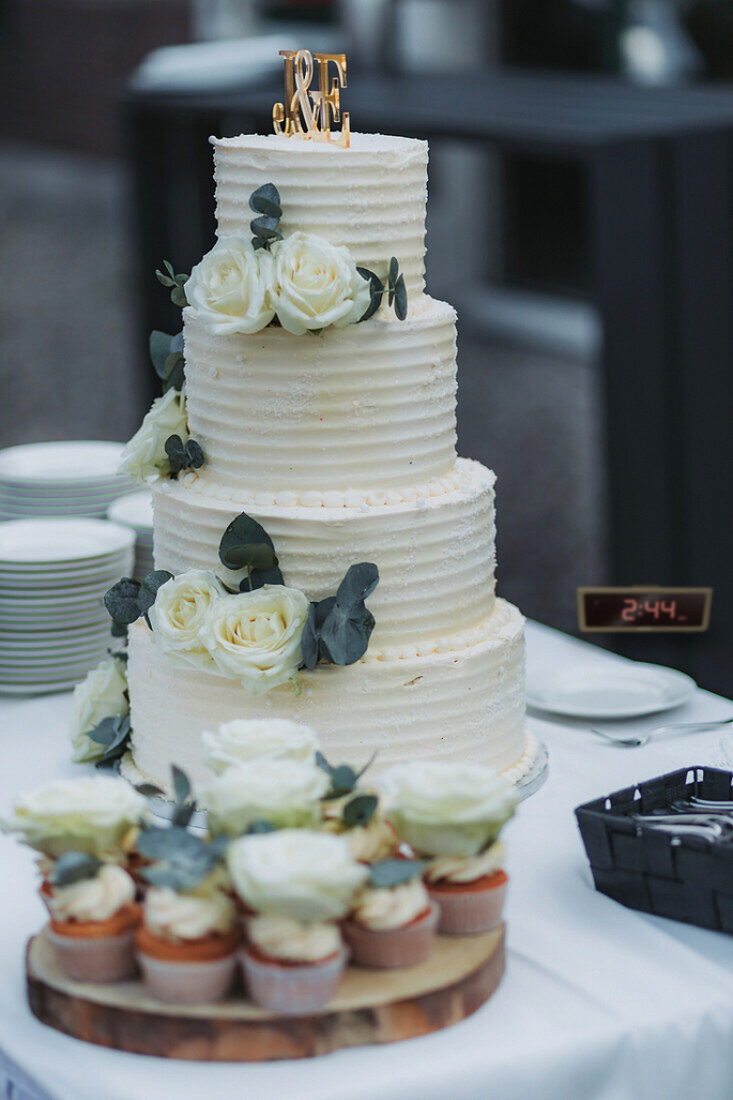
h=2 m=44
